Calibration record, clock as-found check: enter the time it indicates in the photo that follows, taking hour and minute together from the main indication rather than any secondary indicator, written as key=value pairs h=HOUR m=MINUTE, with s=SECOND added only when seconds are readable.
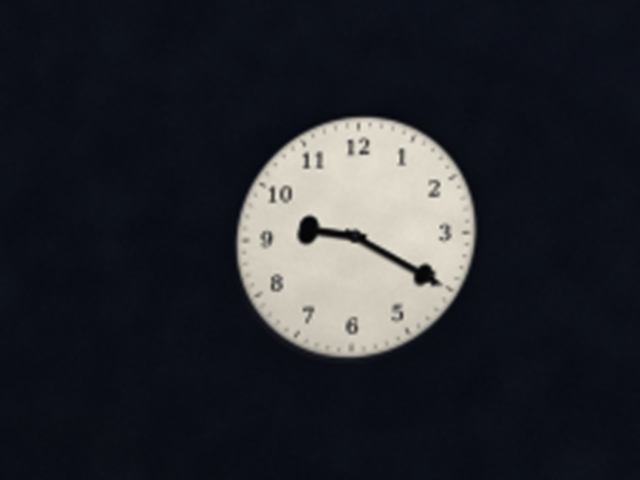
h=9 m=20
